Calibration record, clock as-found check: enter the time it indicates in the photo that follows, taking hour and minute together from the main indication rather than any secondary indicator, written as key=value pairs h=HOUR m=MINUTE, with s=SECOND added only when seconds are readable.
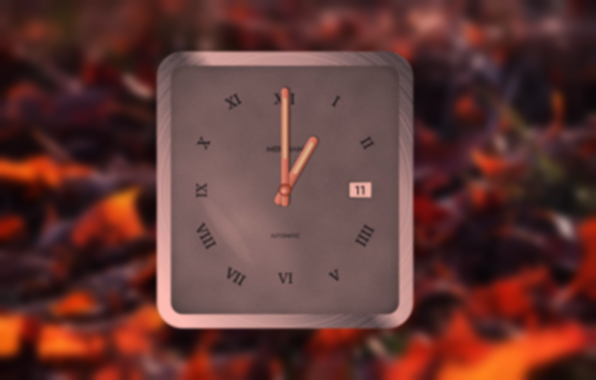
h=1 m=0
